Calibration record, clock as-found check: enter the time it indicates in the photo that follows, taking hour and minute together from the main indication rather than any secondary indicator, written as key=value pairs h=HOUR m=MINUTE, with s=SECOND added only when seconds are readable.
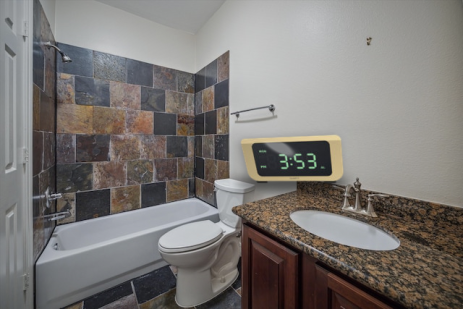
h=3 m=53
